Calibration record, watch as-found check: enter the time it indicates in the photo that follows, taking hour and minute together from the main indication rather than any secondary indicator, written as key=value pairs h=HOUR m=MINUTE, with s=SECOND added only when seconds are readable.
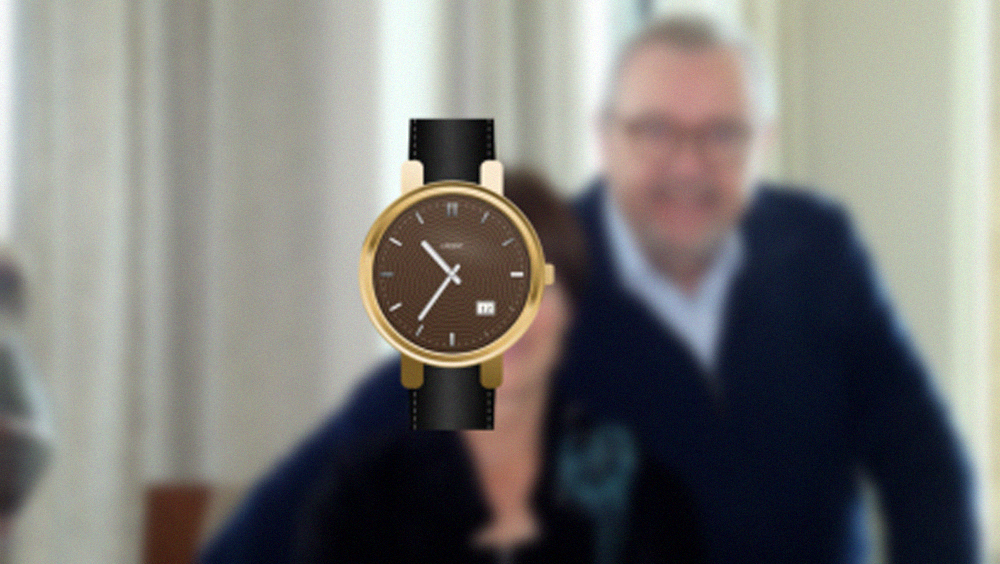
h=10 m=36
